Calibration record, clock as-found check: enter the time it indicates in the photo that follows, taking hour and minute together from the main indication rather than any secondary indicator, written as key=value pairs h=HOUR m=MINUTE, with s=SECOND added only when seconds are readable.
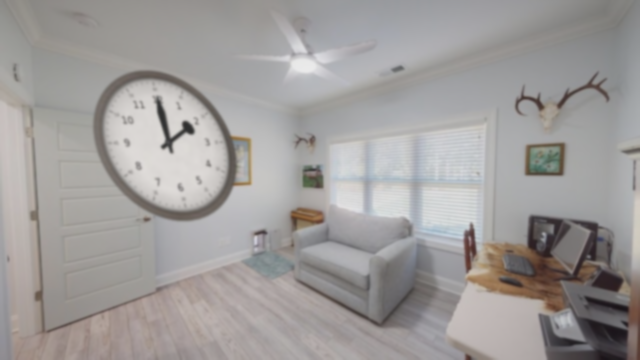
h=2 m=0
